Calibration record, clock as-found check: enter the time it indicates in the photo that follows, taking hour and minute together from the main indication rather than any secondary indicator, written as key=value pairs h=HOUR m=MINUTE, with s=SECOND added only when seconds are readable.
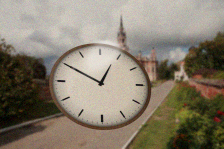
h=12 m=50
